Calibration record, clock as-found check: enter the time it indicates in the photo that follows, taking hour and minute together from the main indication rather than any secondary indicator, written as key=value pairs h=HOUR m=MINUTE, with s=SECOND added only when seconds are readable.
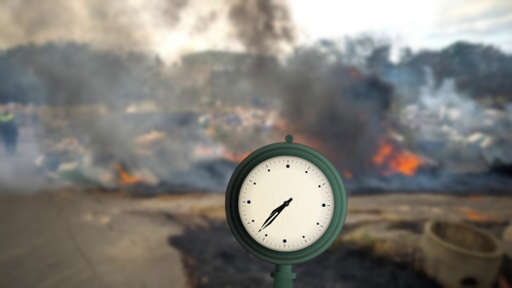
h=7 m=37
